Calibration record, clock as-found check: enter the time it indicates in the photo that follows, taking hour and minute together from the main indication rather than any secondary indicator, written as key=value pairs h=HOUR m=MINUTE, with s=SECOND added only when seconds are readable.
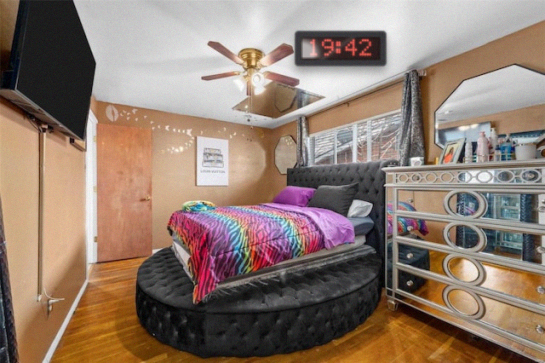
h=19 m=42
